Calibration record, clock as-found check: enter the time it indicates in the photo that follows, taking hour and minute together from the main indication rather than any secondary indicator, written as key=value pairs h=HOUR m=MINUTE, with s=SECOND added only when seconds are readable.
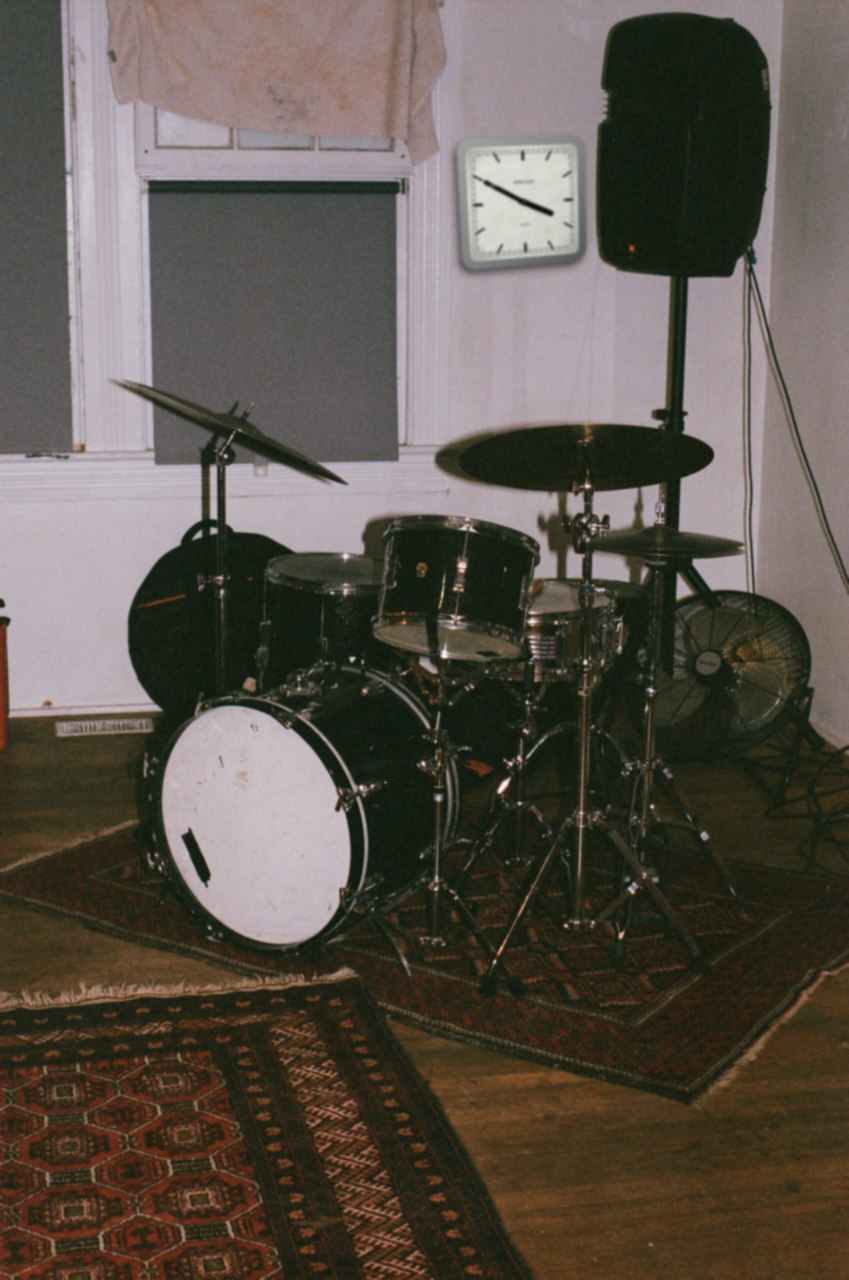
h=3 m=50
